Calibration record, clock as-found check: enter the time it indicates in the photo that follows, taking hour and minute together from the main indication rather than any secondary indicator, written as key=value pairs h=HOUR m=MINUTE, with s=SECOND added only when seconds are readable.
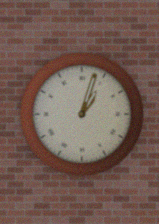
h=1 m=3
